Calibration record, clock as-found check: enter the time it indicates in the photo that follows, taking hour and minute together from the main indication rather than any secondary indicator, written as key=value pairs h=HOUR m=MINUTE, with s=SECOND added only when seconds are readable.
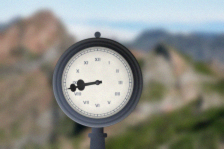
h=8 m=43
